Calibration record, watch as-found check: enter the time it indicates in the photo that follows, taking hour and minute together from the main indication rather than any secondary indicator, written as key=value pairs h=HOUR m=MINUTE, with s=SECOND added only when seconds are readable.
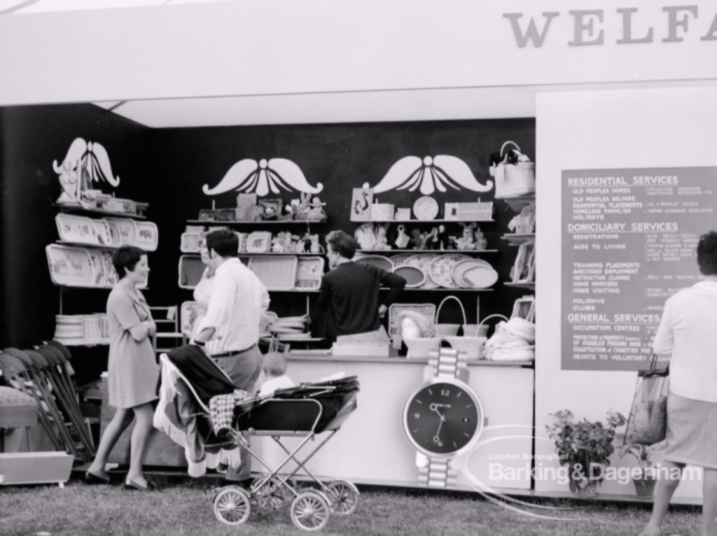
h=10 m=32
